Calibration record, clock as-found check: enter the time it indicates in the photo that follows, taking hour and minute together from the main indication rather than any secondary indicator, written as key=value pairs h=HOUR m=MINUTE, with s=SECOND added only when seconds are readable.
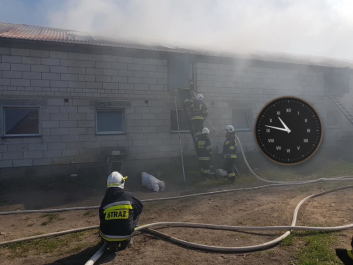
h=10 m=47
